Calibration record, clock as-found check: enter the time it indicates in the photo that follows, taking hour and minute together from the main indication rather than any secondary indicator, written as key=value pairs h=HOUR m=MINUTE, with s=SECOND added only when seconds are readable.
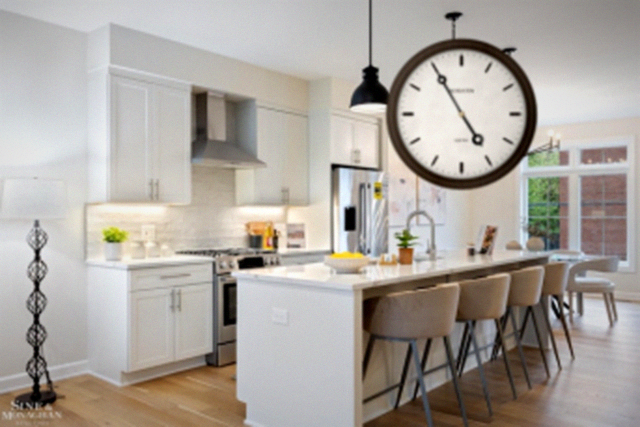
h=4 m=55
